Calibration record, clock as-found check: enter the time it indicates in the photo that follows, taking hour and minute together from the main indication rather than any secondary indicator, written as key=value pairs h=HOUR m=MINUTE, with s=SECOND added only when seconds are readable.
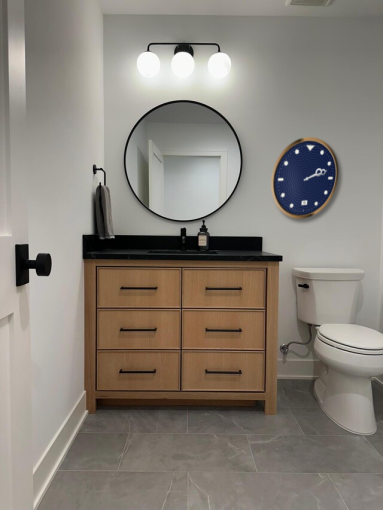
h=2 m=12
